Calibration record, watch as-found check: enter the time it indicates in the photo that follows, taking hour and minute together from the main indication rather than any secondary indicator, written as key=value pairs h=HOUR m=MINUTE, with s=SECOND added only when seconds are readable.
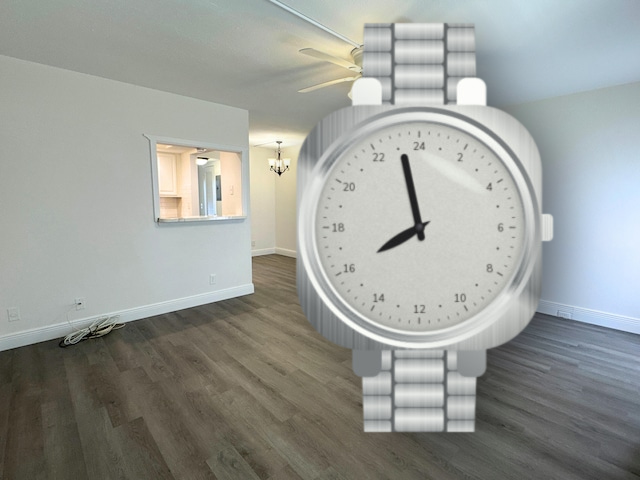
h=15 m=58
